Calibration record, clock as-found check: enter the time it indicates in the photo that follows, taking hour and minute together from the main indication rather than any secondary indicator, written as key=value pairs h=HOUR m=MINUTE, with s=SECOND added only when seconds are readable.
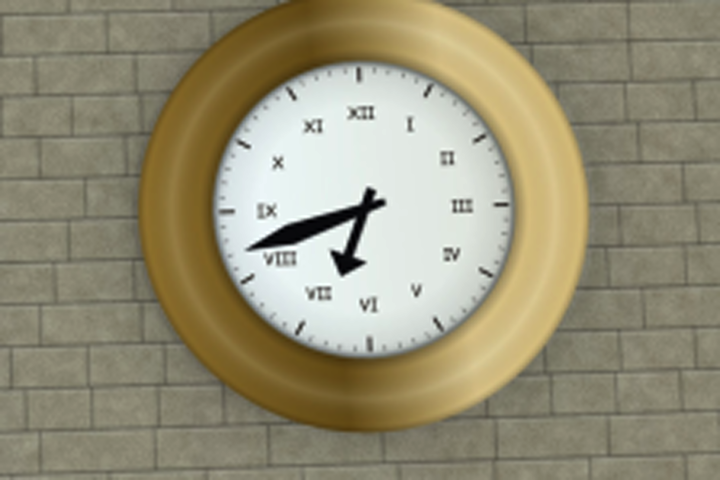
h=6 m=42
